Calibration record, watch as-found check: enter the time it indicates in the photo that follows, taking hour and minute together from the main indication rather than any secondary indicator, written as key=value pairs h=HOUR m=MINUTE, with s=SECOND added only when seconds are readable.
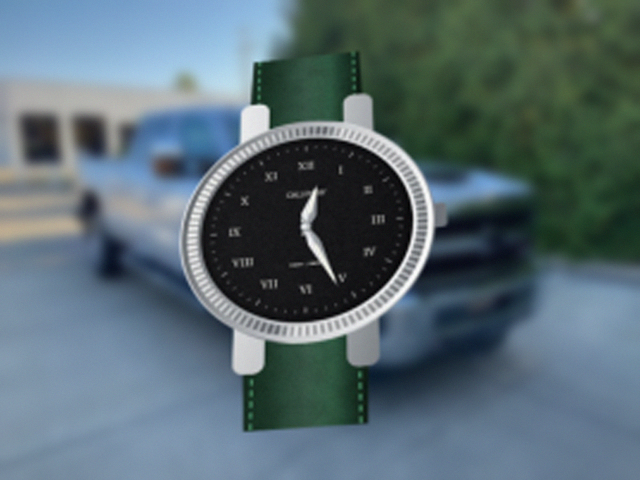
h=12 m=26
